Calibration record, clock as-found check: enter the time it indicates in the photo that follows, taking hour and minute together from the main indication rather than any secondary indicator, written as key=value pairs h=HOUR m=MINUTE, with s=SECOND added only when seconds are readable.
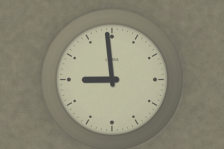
h=8 m=59
